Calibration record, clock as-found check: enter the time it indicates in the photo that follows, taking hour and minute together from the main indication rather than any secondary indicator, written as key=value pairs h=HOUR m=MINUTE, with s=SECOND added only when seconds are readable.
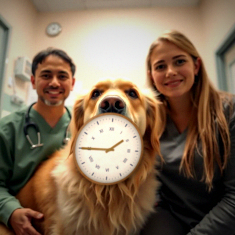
h=1 m=45
